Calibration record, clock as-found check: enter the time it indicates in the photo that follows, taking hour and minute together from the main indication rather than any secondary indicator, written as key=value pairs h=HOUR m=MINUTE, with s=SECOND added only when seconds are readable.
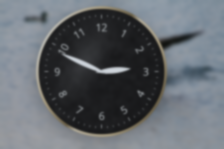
h=2 m=49
